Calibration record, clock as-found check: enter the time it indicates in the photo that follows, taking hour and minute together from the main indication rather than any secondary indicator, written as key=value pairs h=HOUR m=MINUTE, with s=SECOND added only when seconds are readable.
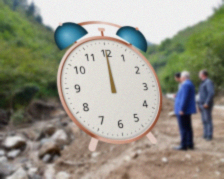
h=12 m=0
